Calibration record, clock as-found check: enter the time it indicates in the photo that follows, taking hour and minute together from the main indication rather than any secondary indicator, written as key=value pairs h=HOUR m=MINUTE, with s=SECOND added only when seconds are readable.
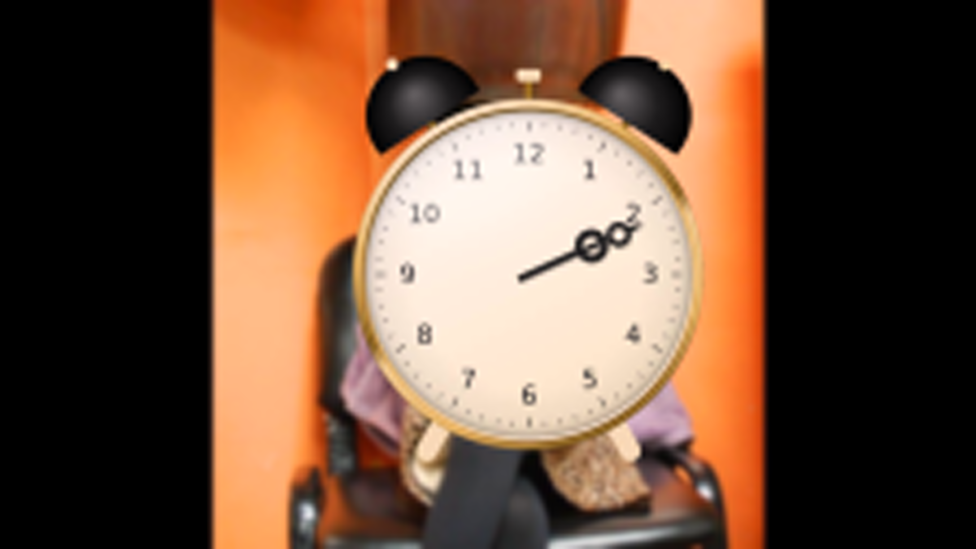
h=2 m=11
